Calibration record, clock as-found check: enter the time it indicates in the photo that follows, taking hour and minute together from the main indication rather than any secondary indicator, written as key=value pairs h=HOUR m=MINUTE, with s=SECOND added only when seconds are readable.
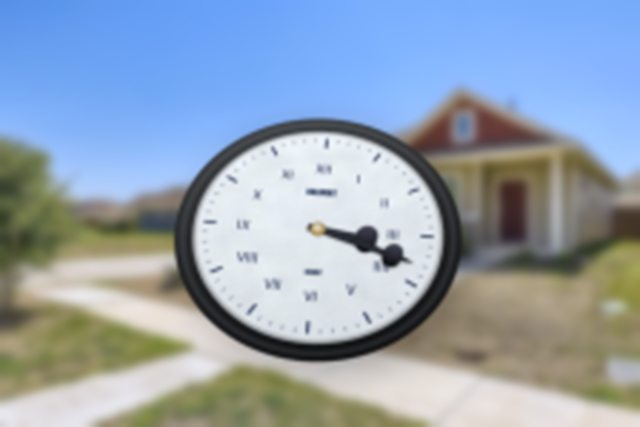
h=3 m=18
